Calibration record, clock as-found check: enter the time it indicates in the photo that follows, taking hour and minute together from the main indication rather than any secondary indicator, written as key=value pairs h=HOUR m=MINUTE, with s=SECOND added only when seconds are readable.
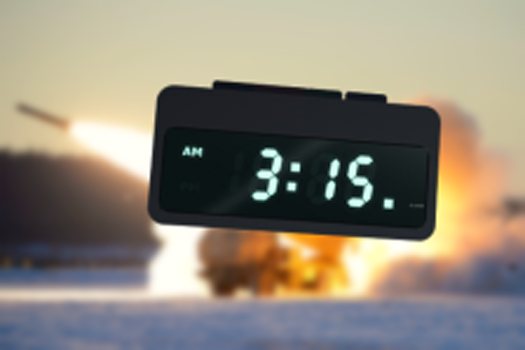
h=3 m=15
